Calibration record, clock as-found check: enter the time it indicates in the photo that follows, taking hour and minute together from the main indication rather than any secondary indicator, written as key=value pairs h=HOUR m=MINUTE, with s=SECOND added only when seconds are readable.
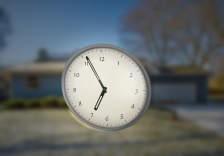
h=6 m=56
